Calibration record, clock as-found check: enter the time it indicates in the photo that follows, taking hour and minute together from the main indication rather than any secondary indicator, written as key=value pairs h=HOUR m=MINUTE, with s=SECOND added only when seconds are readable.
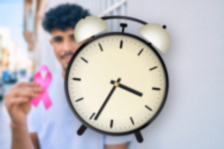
h=3 m=34
